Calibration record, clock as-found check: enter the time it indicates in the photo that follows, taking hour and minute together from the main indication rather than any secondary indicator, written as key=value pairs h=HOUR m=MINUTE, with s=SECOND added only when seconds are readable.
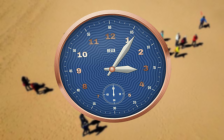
h=3 m=6
